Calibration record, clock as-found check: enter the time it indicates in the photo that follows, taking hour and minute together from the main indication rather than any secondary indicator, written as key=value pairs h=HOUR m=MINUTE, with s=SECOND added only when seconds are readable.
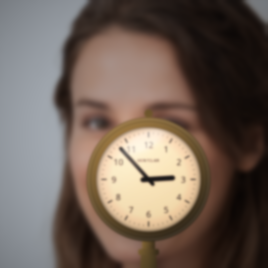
h=2 m=53
